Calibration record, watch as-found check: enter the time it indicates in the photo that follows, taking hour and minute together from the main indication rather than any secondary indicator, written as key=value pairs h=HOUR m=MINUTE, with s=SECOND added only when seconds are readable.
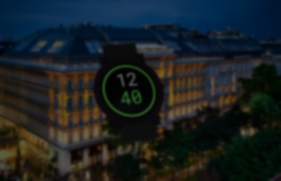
h=12 m=40
